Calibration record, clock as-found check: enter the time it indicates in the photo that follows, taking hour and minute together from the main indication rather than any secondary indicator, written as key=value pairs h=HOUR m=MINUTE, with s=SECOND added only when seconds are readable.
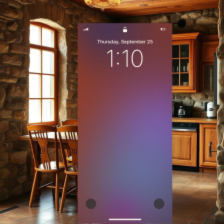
h=1 m=10
